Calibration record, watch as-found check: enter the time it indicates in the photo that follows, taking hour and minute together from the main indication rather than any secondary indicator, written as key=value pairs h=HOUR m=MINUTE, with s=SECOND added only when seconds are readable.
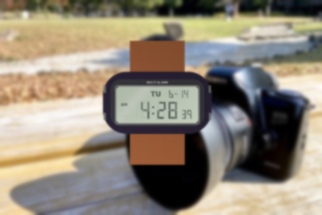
h=4 m=28
